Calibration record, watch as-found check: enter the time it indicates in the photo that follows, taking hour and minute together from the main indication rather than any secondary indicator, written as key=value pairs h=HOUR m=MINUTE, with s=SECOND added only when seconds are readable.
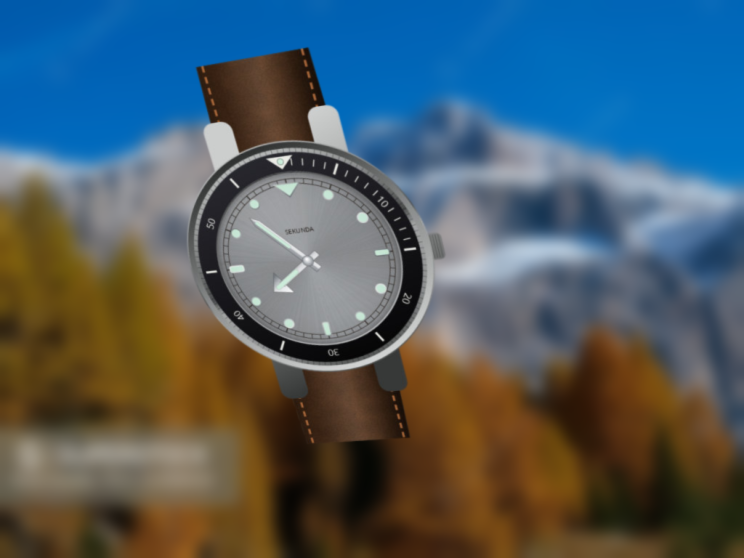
h=7 m=53
